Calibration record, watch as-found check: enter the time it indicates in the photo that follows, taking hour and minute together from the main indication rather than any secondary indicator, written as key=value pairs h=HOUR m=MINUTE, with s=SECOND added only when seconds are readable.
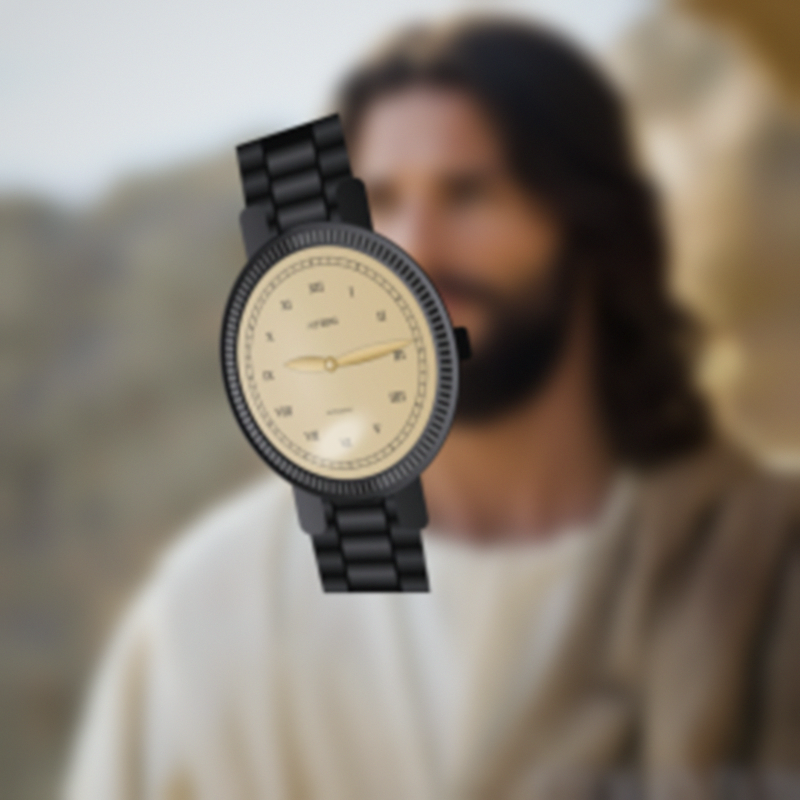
h=9 m=14
